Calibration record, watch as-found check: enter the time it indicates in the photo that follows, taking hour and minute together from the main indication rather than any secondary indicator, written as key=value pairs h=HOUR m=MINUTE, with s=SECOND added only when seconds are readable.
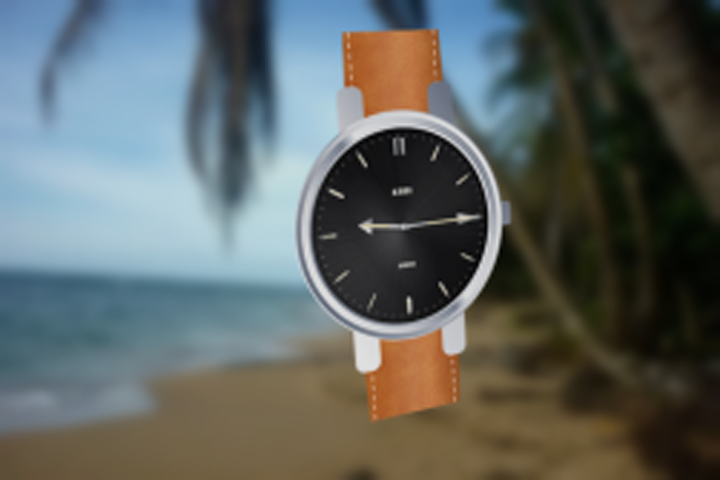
h=9 m=15
